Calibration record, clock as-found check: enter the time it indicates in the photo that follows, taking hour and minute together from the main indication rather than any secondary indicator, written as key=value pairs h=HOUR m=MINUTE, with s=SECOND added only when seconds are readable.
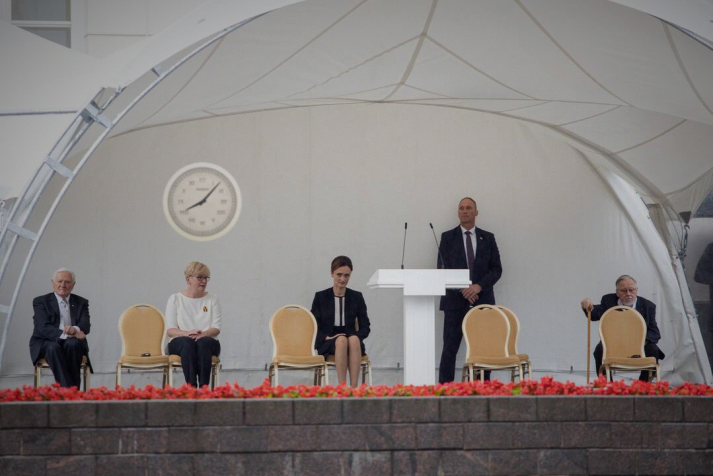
h=8 m=7
